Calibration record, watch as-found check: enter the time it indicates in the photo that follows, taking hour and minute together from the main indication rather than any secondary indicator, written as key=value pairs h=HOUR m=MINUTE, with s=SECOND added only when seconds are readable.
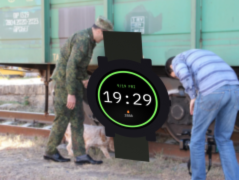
h=19 m=29
